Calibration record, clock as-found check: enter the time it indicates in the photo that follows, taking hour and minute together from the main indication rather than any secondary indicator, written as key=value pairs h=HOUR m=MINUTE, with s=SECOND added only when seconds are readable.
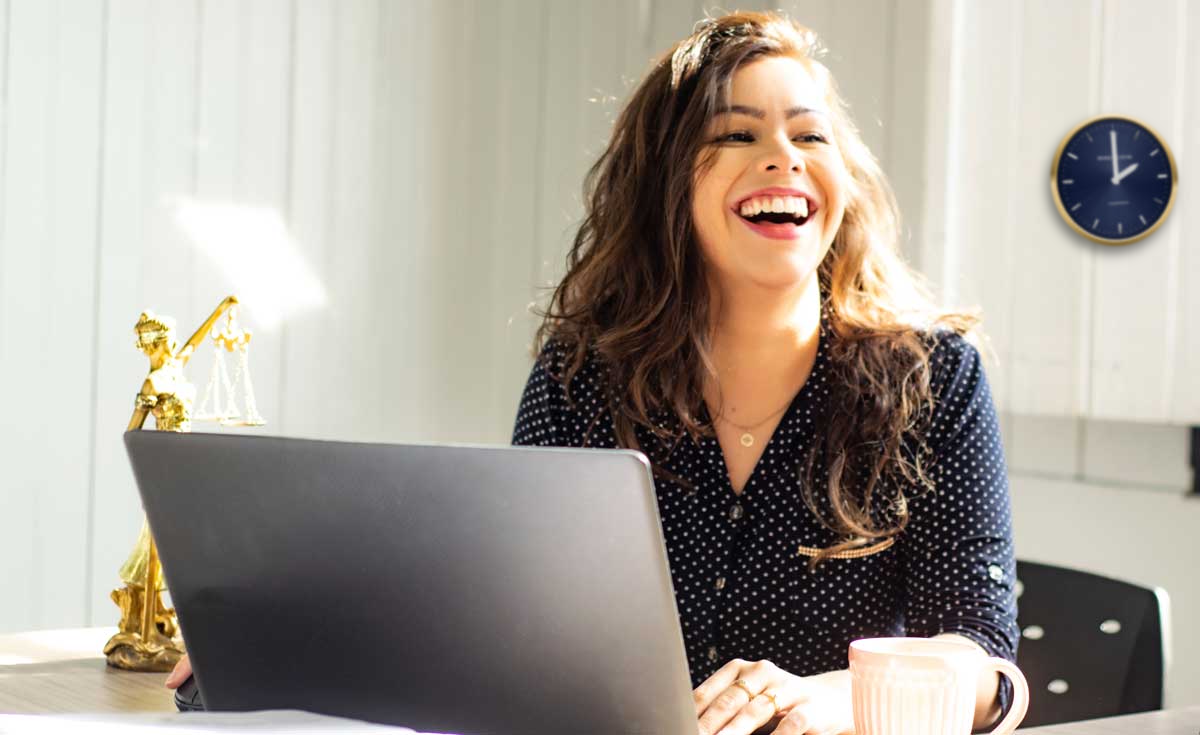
h=2 m=0
